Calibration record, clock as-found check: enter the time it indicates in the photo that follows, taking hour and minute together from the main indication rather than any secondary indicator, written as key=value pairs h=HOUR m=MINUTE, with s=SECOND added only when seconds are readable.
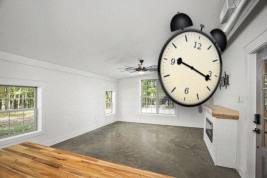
h=9 m=17
